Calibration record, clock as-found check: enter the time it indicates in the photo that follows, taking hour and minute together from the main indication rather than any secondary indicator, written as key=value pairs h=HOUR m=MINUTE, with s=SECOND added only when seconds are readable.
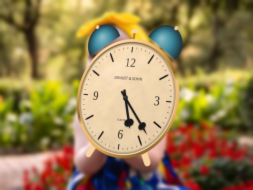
h=5 m=23
